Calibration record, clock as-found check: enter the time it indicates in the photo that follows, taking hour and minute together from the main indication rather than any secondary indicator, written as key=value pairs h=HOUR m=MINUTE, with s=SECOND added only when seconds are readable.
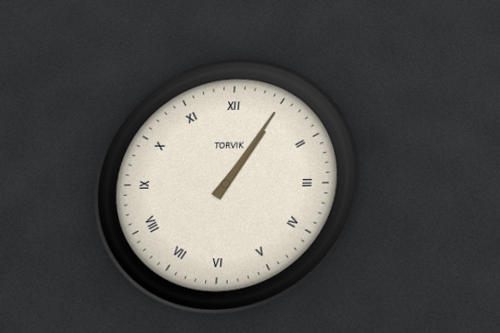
h=1 m=5
